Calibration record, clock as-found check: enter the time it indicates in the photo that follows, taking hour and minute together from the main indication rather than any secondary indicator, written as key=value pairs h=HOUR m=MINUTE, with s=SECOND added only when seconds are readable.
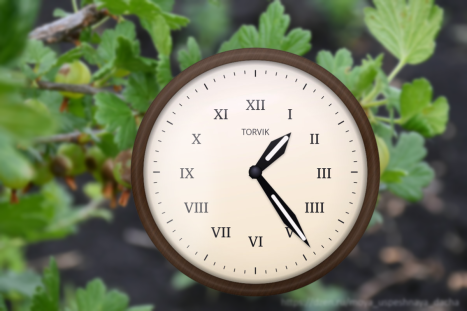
h=1 m=24
